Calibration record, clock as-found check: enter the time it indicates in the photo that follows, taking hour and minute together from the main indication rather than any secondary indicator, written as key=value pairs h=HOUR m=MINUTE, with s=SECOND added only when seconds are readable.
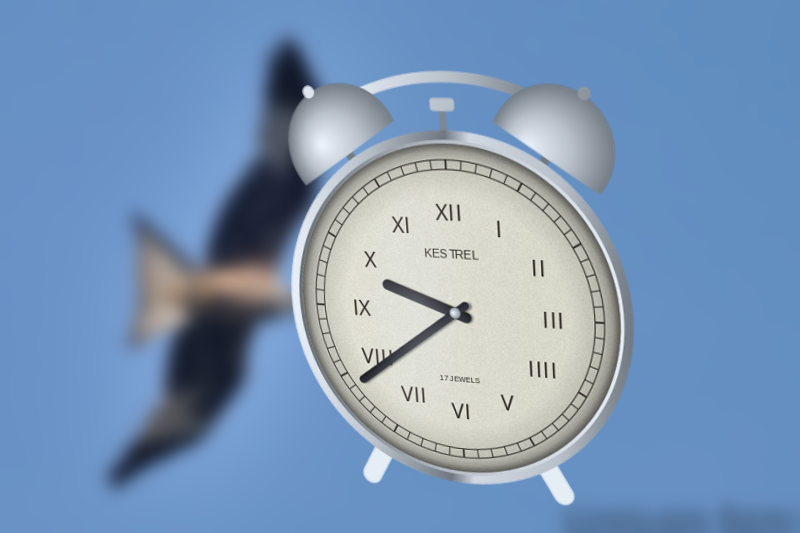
h=9 m=39
